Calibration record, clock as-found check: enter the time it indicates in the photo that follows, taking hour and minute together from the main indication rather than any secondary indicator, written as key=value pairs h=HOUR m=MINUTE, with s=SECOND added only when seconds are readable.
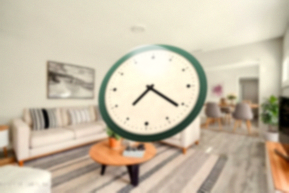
h=7 m=21
